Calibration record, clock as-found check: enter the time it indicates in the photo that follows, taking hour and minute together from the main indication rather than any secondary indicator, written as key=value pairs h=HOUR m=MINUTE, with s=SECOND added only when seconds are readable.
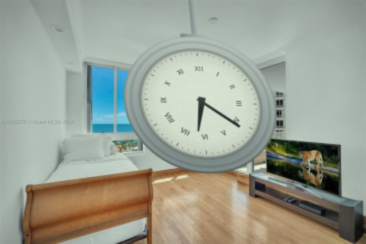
h=6 m=21
